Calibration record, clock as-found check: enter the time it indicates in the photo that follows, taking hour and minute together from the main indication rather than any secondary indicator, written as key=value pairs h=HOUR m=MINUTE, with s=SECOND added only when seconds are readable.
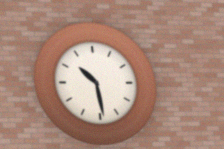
h=10 m=29
